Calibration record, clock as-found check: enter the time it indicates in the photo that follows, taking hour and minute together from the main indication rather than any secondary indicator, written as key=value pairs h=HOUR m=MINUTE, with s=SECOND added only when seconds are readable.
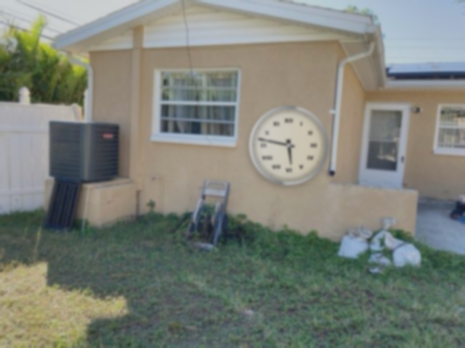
h=5 m=47
